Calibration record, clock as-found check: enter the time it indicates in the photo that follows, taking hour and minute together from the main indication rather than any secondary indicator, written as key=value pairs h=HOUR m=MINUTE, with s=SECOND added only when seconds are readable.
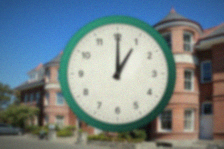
h=1 m=0
